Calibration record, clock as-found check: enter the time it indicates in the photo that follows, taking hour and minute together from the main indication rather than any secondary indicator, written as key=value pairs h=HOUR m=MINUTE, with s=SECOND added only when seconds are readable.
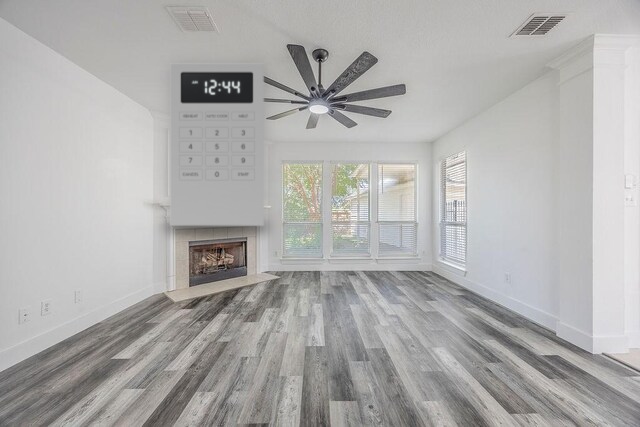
h=12 m=44
